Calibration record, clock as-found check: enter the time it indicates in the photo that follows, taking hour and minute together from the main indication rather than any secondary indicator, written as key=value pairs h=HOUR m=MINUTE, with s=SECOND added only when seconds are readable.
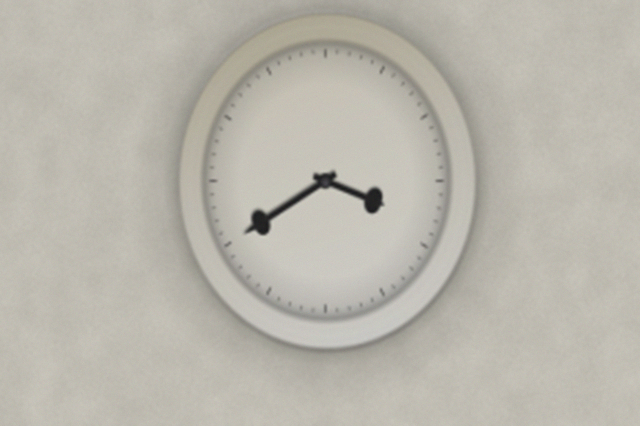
h=3 m=40
